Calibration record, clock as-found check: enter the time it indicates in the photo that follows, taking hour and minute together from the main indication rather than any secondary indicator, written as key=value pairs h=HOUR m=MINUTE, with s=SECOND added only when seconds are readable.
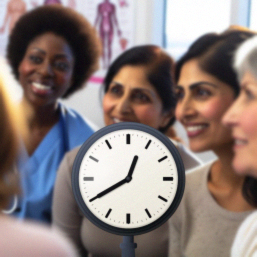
h=12 m=40
